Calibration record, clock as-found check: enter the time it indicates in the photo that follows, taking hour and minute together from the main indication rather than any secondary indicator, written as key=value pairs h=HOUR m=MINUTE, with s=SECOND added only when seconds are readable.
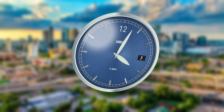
h=4 m=3
